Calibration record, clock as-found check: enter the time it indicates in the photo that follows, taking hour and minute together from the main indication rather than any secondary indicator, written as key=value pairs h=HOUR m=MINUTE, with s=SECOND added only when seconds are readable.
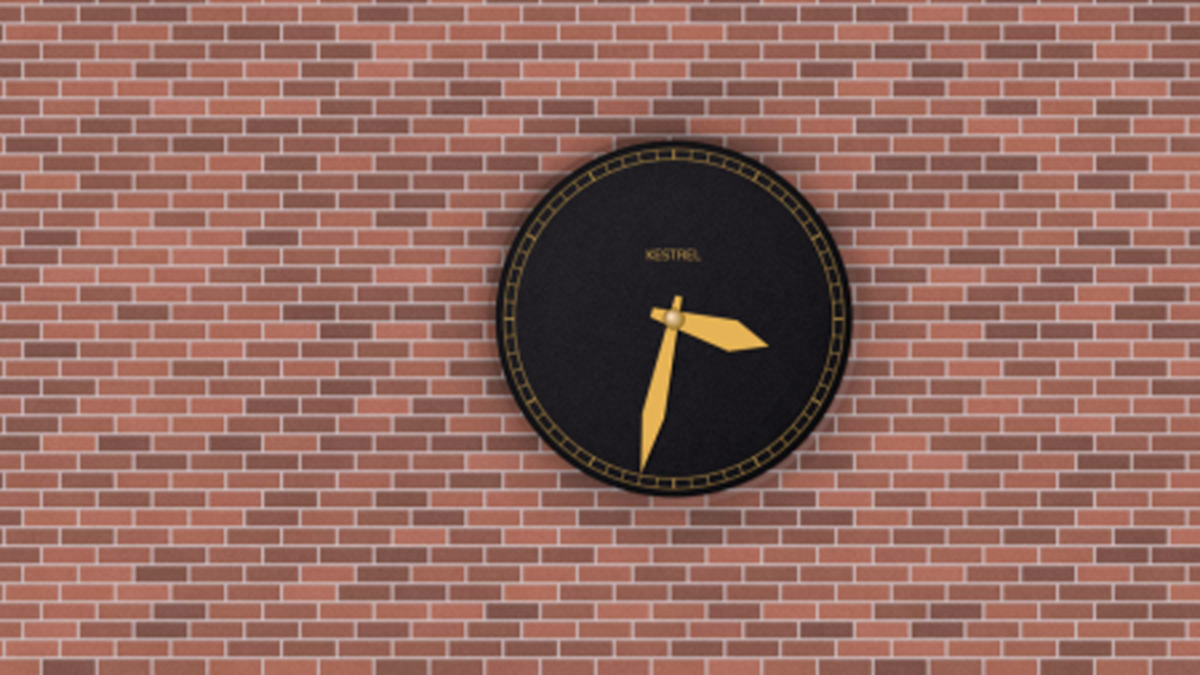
h=3 m=32
